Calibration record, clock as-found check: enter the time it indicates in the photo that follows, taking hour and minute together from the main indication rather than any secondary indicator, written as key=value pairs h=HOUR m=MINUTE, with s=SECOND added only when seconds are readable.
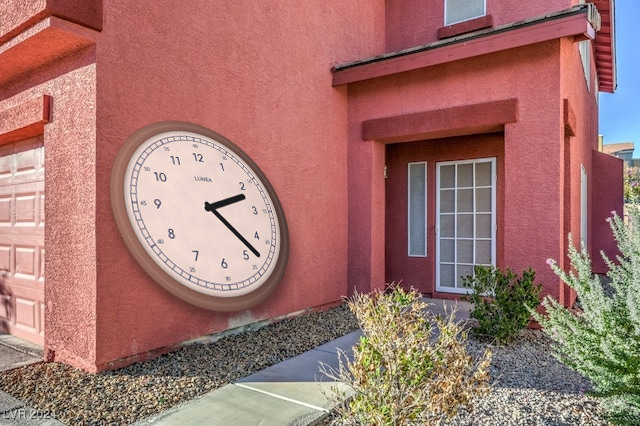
h=2 m=23
